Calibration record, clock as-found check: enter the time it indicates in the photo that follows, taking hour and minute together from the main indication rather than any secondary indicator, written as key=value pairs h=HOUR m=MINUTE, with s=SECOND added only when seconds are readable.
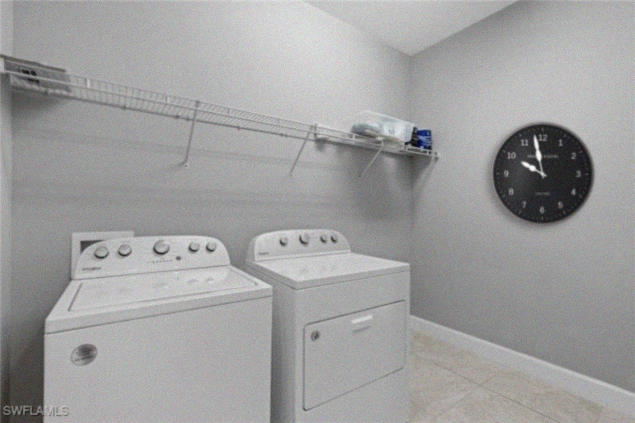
h=9 m=58
